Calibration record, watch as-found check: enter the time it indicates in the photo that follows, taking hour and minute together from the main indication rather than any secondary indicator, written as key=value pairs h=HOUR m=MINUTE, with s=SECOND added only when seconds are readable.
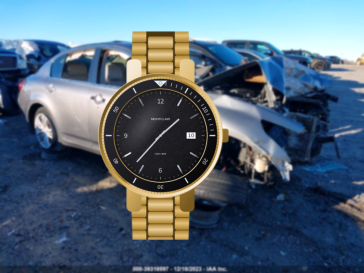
h=1 m=37
